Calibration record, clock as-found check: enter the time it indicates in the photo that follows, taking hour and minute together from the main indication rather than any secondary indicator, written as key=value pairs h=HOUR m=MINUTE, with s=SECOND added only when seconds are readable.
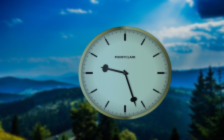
h=9 m=27
